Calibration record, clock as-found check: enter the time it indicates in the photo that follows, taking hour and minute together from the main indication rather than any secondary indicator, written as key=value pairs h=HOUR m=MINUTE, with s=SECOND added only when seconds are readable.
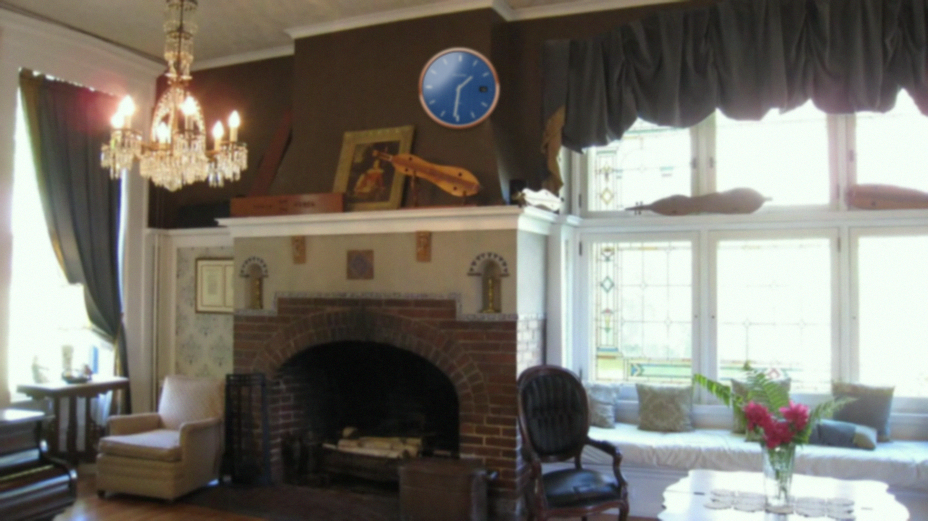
h=1 m=31
